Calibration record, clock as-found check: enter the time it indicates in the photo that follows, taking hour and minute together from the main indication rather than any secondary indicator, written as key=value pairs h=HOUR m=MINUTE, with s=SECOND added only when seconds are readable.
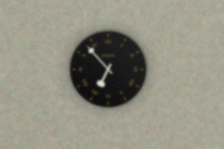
h=6 m=53
